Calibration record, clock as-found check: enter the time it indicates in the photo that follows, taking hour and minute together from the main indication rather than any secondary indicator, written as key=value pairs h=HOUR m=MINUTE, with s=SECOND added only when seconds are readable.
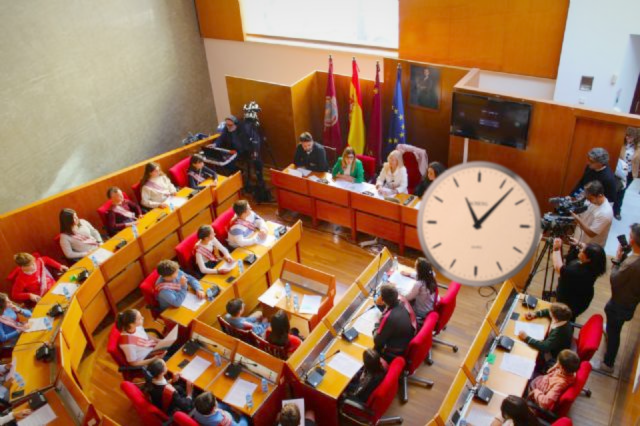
h=11 m=7
